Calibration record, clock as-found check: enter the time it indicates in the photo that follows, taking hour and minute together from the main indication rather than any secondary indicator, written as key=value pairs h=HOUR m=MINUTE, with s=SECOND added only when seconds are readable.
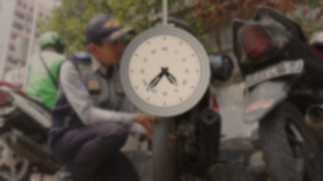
h=4 m=37
